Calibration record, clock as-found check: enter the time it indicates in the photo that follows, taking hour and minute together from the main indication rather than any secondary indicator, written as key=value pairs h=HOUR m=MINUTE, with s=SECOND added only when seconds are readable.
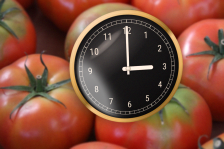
h=3 m=0
